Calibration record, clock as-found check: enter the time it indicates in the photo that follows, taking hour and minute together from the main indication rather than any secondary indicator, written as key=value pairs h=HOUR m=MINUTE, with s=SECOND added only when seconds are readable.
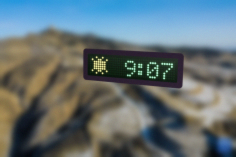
h=9 m=7
